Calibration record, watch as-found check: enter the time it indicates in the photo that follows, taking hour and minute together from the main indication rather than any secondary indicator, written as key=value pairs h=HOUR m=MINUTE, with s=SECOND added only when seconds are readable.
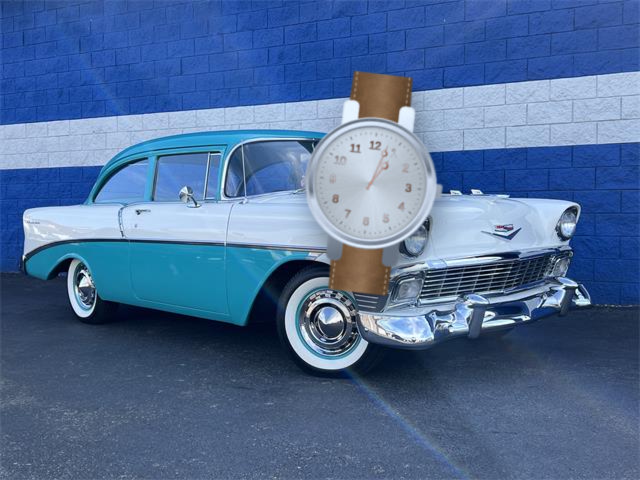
h=1 m=3
